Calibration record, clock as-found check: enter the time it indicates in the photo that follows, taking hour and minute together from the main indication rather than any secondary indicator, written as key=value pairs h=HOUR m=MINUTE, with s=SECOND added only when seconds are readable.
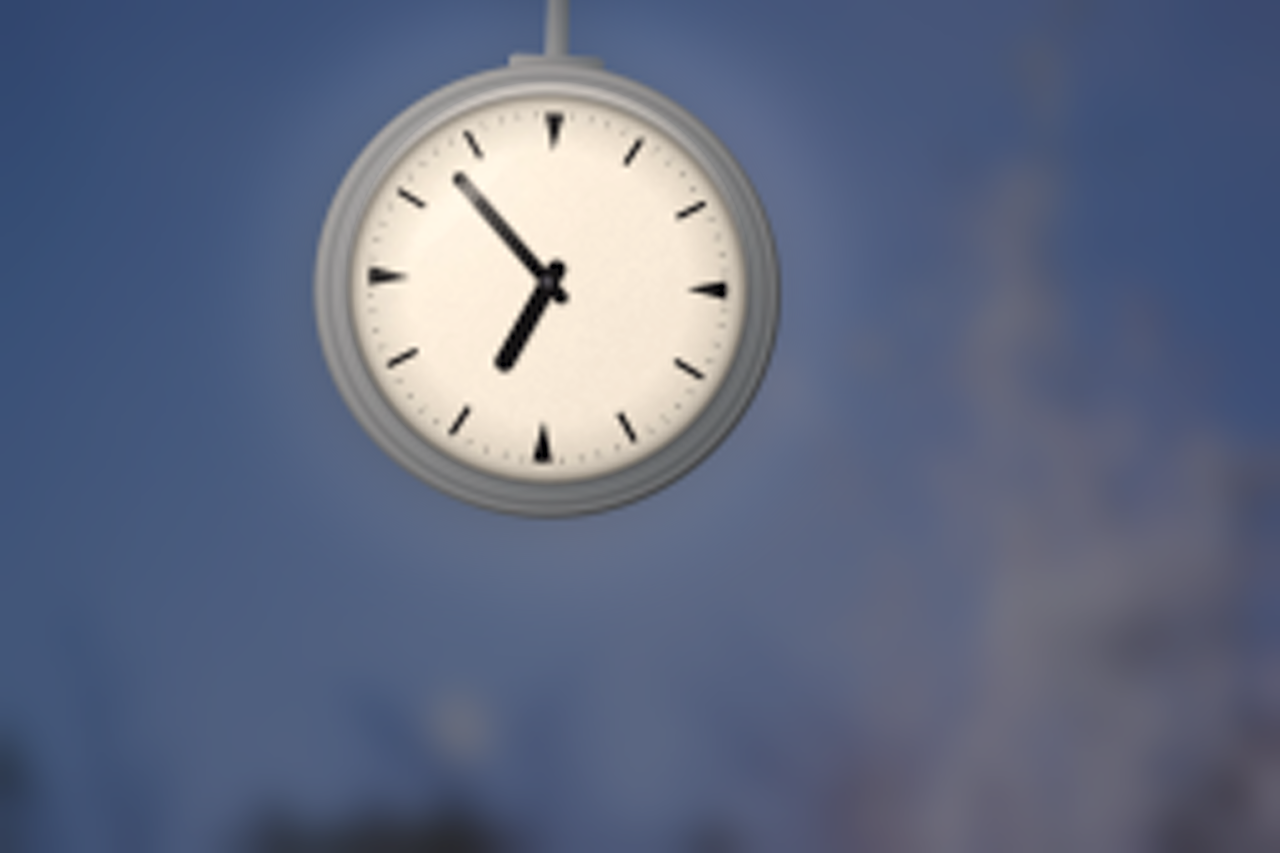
h=6 m=53
